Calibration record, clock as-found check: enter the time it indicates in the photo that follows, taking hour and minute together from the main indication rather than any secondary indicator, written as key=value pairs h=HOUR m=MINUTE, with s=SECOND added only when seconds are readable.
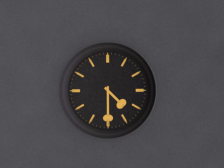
h=4 m=30
